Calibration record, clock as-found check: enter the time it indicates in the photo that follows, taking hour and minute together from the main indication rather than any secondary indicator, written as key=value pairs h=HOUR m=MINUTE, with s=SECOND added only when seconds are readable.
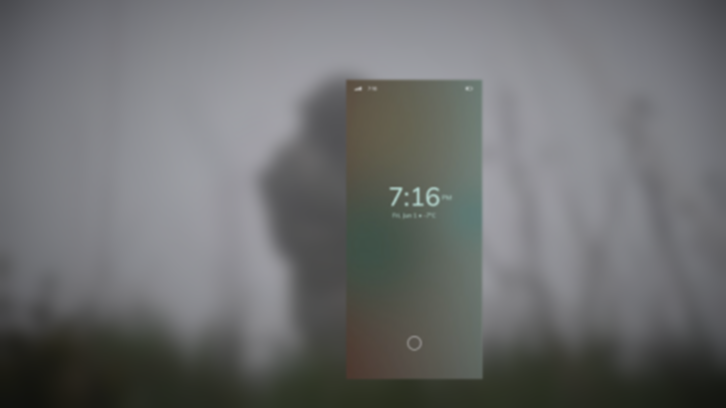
h=7 m=16
